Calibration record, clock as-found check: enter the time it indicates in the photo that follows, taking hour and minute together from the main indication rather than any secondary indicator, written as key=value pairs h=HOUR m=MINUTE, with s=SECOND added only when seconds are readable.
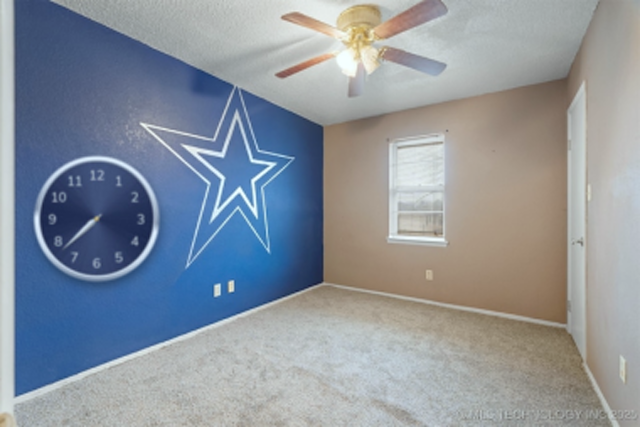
h=7 m=38
